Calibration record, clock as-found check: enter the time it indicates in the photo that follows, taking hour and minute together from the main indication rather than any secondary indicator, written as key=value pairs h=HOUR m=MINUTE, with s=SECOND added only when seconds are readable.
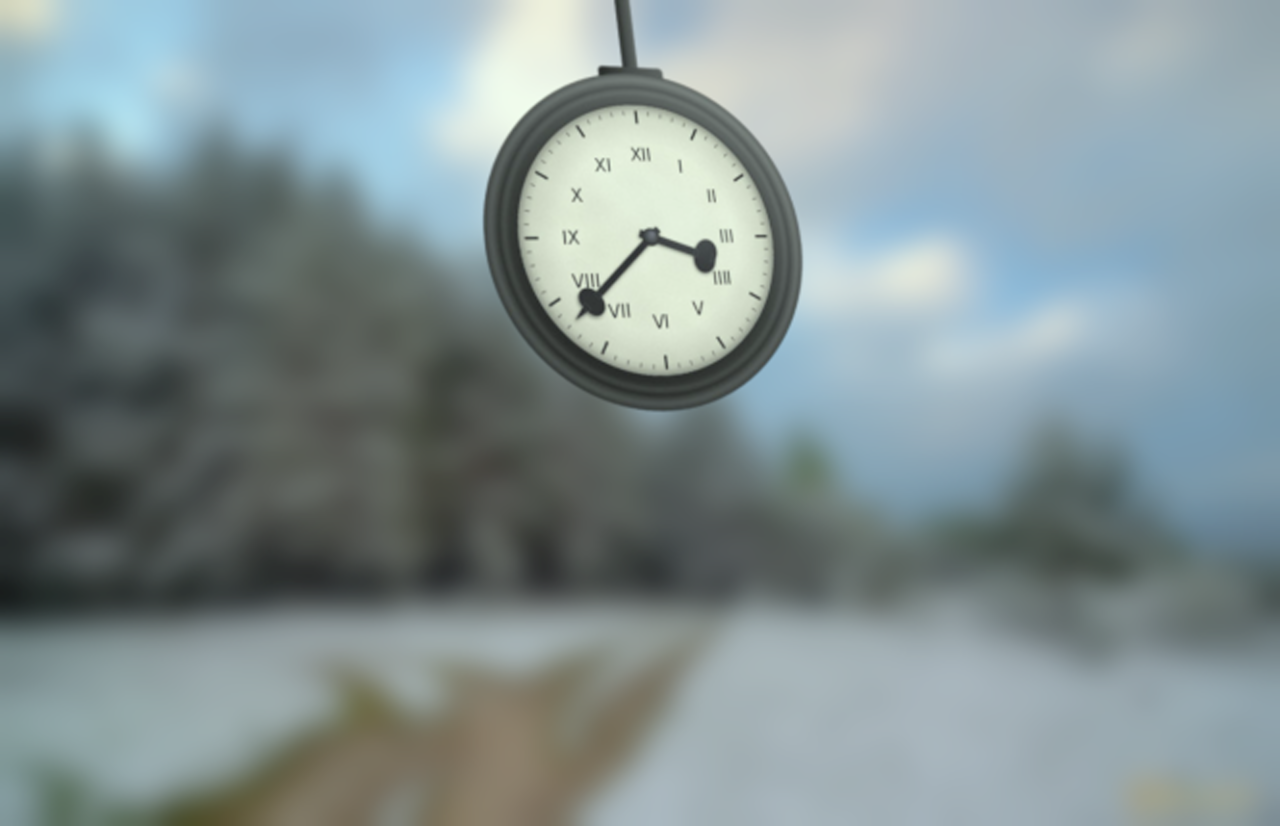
h=3 m=38
